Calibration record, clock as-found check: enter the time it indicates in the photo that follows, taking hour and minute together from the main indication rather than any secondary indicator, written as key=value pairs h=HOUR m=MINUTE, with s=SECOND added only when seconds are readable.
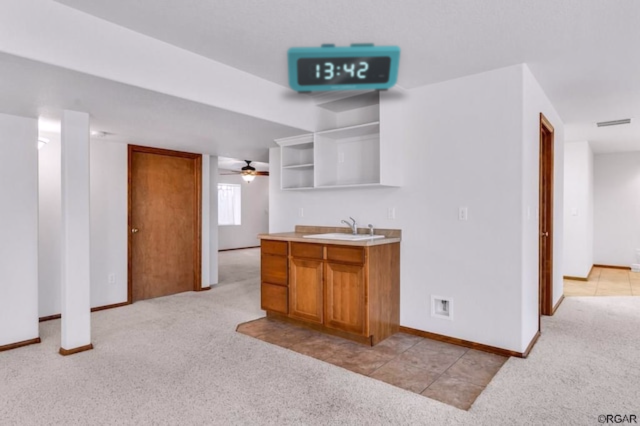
h=13 m=42
